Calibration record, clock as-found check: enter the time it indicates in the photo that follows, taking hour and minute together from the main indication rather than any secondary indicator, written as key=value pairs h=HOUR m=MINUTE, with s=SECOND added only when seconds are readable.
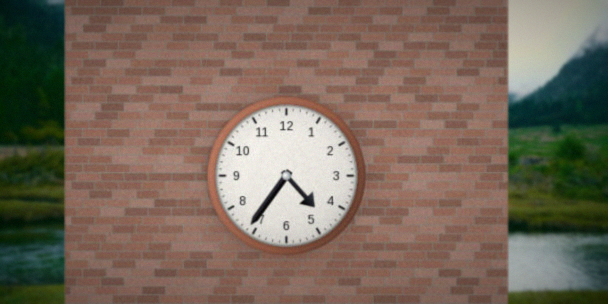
h=4 m=36
